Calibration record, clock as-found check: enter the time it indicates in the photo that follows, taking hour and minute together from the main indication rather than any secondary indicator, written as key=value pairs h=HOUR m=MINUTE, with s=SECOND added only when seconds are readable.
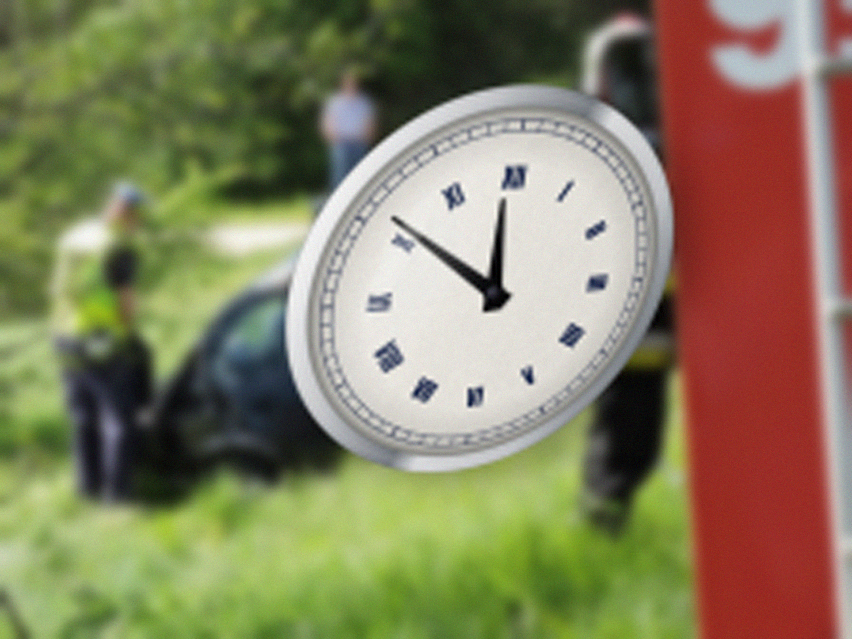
h=11 m=51
